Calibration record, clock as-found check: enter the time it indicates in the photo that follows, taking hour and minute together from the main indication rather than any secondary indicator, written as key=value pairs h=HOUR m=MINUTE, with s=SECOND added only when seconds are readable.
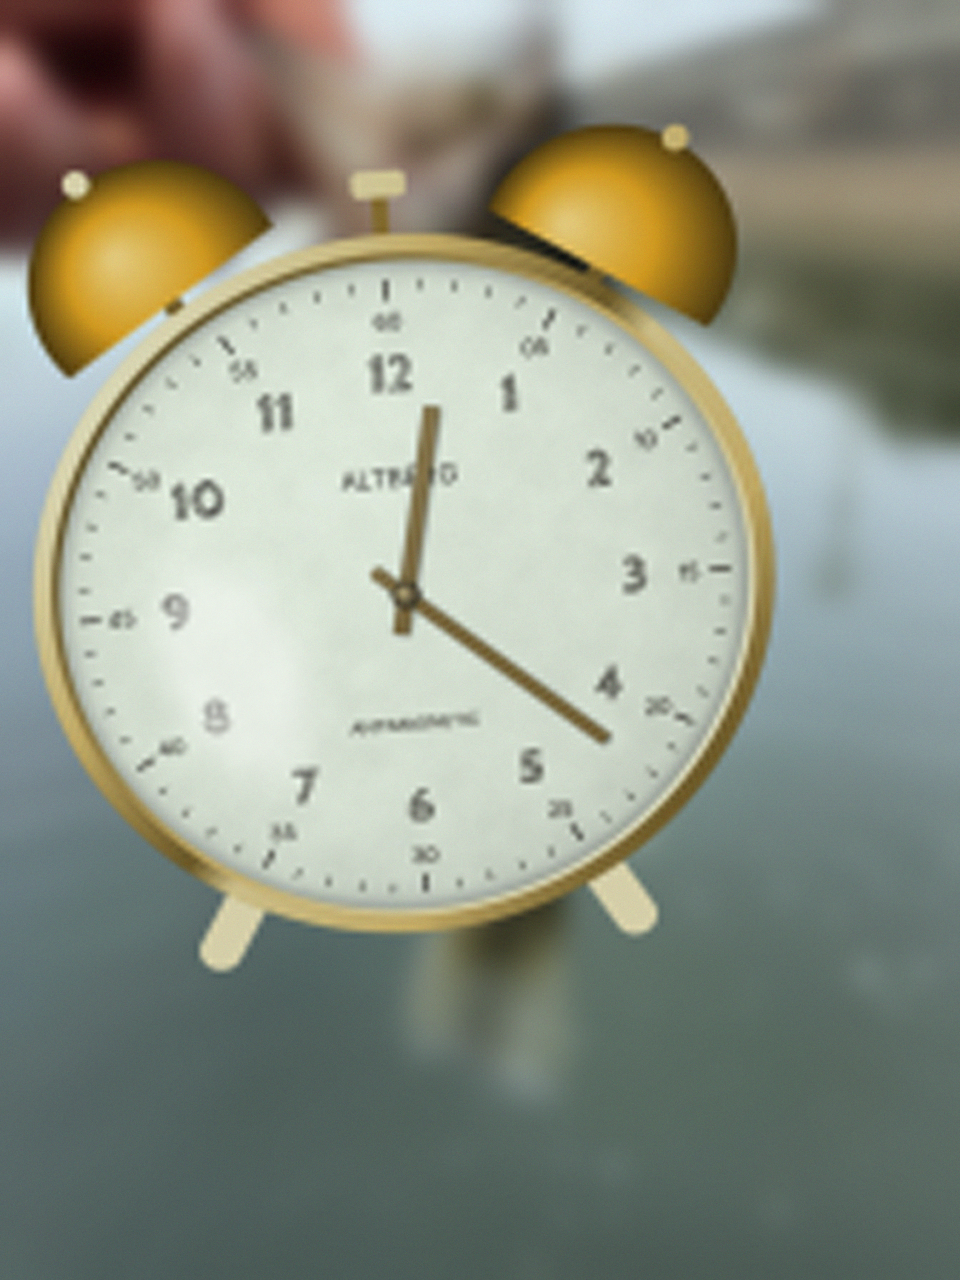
h=12 m=22
